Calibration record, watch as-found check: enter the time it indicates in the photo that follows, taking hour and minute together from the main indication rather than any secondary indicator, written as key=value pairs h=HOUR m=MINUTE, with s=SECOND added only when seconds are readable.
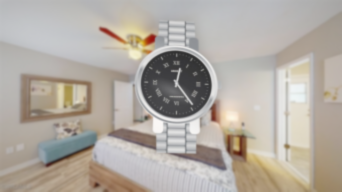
h=12 m=24
